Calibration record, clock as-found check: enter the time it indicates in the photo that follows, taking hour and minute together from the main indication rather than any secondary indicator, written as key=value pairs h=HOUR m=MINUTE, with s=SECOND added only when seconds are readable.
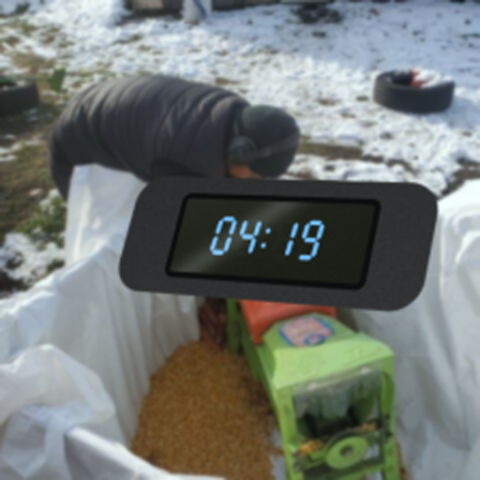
h=4 m=19
